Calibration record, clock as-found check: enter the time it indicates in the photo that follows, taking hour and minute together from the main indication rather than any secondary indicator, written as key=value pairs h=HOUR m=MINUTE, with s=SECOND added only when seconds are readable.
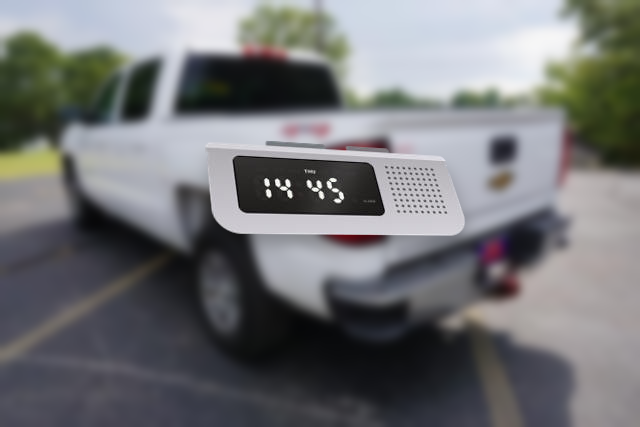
h=14 m=45
